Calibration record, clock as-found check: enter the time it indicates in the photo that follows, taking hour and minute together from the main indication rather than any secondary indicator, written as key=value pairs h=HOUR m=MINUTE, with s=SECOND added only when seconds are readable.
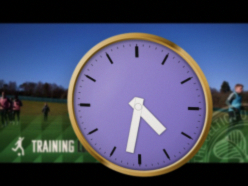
h=4 m=32
